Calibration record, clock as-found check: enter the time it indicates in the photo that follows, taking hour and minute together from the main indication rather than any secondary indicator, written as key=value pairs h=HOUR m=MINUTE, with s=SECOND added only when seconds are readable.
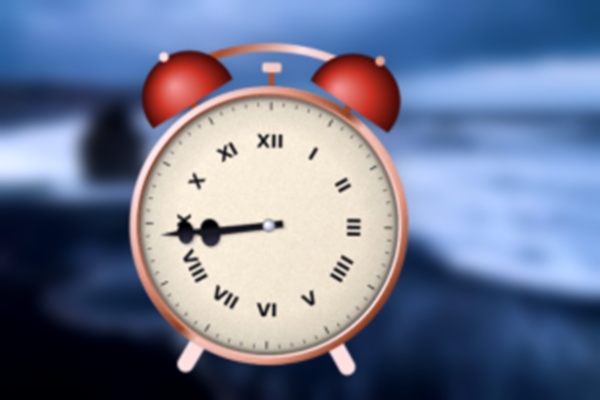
h=8 m=44
